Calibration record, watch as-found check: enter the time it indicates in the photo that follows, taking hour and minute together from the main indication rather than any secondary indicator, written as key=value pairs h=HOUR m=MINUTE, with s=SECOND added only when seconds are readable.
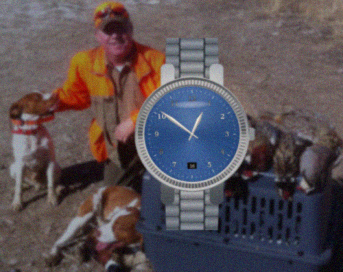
h=12 m=51
